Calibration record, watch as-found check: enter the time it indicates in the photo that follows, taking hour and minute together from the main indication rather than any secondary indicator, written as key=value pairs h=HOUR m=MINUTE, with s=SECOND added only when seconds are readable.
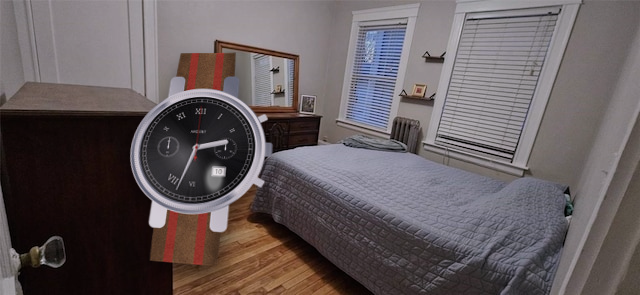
h=2 m=33
